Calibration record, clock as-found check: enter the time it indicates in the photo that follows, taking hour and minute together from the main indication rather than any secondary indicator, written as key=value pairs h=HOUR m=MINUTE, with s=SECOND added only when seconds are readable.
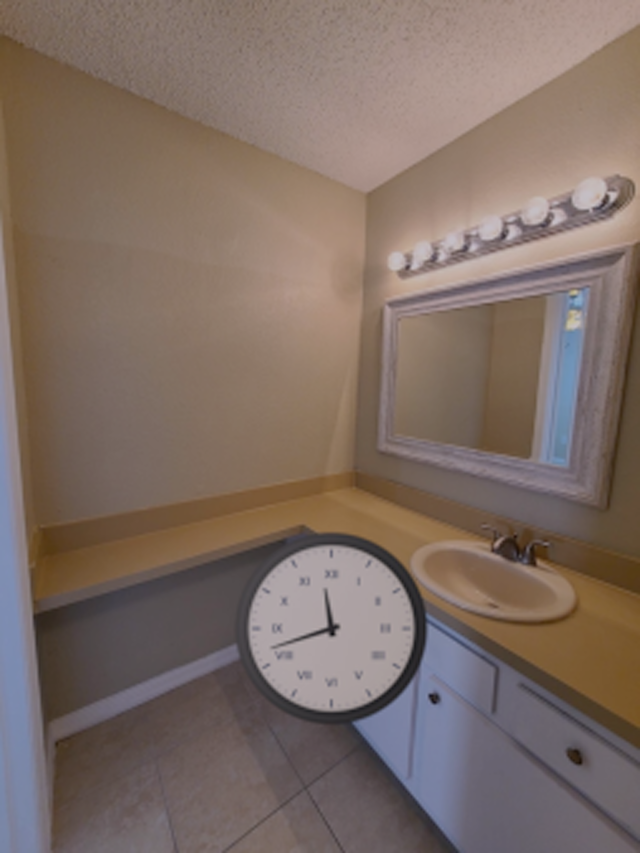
h=11 m=42
